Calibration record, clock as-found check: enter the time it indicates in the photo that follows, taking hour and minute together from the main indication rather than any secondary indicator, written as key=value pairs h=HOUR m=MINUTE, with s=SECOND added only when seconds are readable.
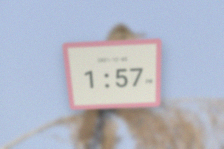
h=1 m=57
